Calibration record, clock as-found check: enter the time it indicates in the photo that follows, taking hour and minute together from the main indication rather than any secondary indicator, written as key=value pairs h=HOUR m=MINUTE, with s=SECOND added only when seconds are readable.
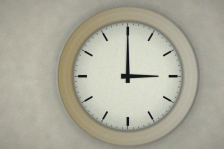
h=3 m=0
